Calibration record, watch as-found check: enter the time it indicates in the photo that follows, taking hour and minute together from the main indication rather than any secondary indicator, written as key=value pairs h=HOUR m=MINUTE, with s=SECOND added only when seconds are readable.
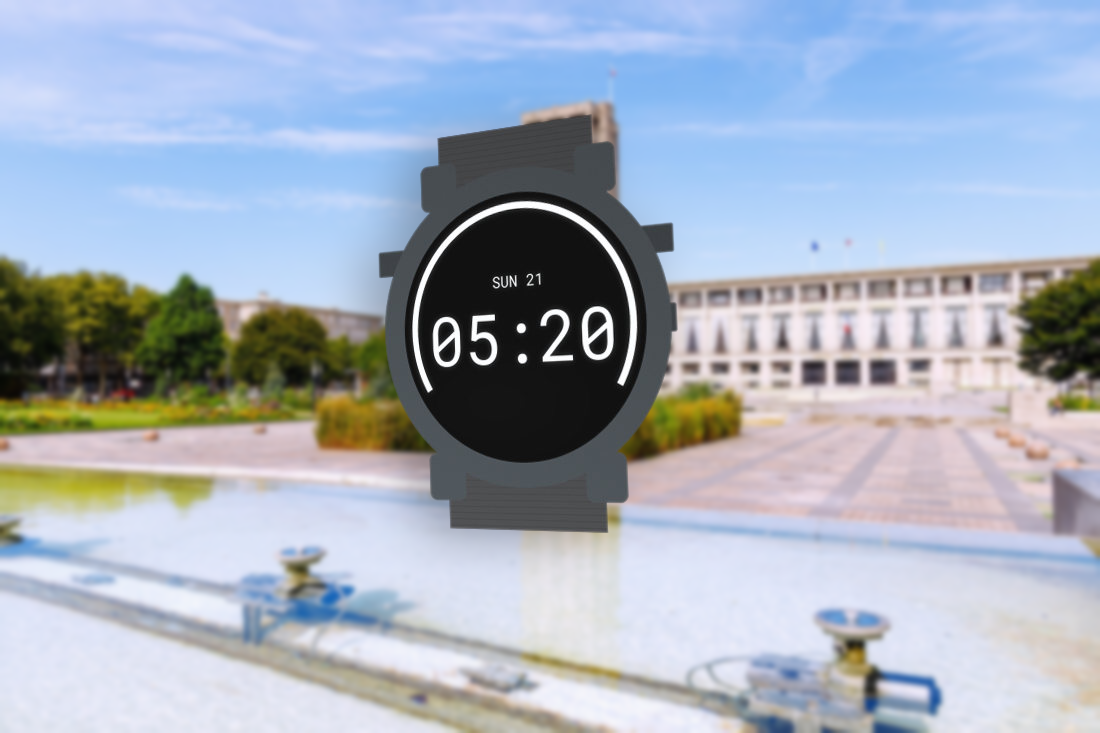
h=5 m=20
